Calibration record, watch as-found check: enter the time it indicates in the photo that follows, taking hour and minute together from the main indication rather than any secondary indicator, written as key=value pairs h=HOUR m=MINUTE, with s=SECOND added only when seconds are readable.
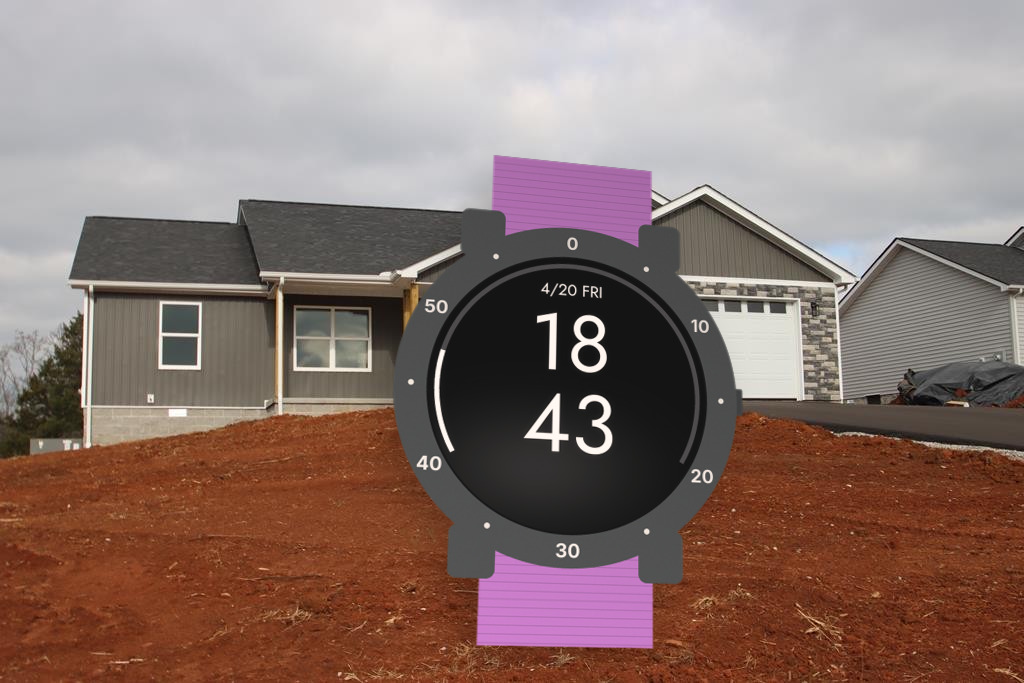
h=18 m=43
